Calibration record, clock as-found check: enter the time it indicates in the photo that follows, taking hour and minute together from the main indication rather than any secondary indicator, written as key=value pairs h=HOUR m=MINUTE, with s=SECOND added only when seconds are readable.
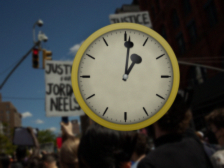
h=1 m=1
